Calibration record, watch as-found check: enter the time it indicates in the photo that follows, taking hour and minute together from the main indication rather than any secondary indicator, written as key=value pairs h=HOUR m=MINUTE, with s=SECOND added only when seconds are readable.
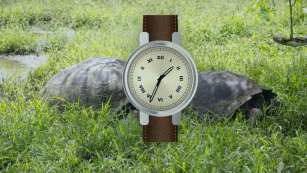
h=1 m=34
